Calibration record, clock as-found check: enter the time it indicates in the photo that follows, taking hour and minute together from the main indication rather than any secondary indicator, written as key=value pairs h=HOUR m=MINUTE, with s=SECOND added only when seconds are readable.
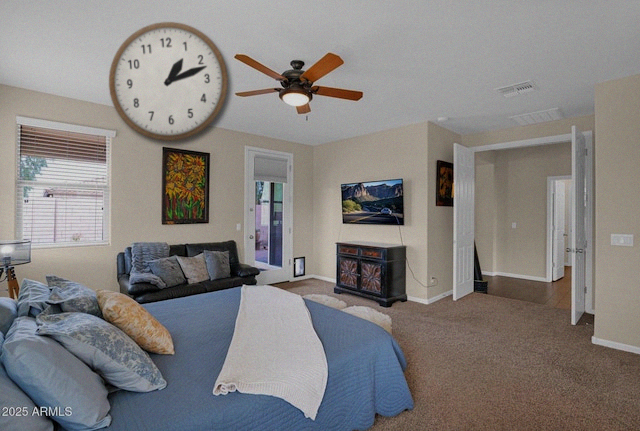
h=1 m=12
